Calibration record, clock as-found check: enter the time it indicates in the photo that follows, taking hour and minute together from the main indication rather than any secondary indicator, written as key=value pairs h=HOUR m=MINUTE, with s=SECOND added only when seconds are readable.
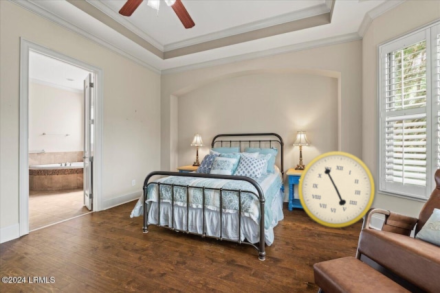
h=4 m=54
